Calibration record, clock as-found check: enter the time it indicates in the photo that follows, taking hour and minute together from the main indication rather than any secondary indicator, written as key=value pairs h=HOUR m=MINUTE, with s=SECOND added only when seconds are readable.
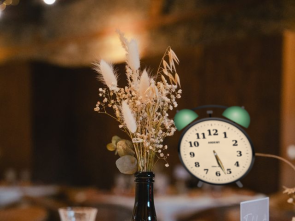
h=5 m=27
